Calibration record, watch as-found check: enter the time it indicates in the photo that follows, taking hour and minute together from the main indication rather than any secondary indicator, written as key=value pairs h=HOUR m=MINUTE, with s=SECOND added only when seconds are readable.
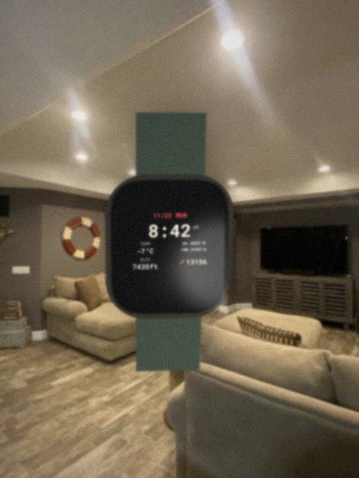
h=8 m=42
